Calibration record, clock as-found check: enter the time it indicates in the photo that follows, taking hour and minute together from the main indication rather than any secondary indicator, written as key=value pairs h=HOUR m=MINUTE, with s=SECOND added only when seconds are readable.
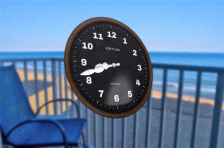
h=8 m=42
